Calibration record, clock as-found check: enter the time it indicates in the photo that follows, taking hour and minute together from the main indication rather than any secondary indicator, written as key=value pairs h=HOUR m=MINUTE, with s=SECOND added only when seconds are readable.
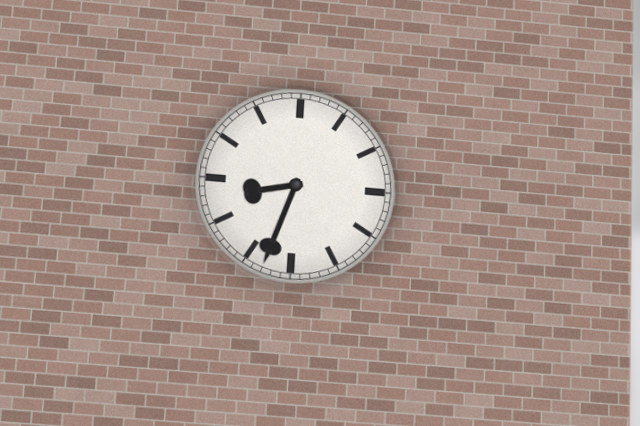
h=8 m=33
